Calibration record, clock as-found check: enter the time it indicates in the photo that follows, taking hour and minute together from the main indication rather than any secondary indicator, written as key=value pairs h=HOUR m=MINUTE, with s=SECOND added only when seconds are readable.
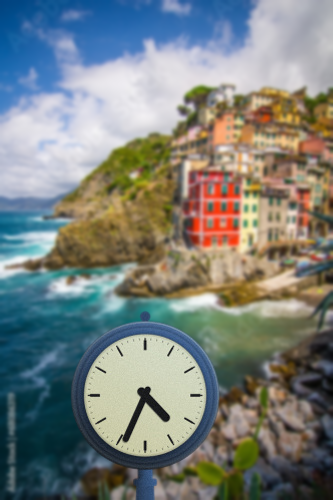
h=4 m=34
